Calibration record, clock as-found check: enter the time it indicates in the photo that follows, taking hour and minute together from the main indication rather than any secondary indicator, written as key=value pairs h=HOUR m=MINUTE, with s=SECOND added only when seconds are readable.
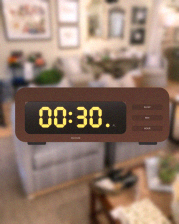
h=0 m=30
